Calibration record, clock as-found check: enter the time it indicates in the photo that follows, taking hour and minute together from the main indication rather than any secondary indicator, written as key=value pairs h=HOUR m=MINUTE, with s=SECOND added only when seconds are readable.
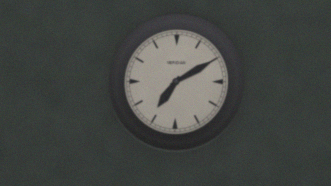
h=7 m=10
